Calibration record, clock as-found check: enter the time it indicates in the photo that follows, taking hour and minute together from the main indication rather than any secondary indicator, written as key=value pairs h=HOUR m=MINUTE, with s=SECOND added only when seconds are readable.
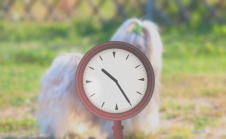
h=10 m=25
